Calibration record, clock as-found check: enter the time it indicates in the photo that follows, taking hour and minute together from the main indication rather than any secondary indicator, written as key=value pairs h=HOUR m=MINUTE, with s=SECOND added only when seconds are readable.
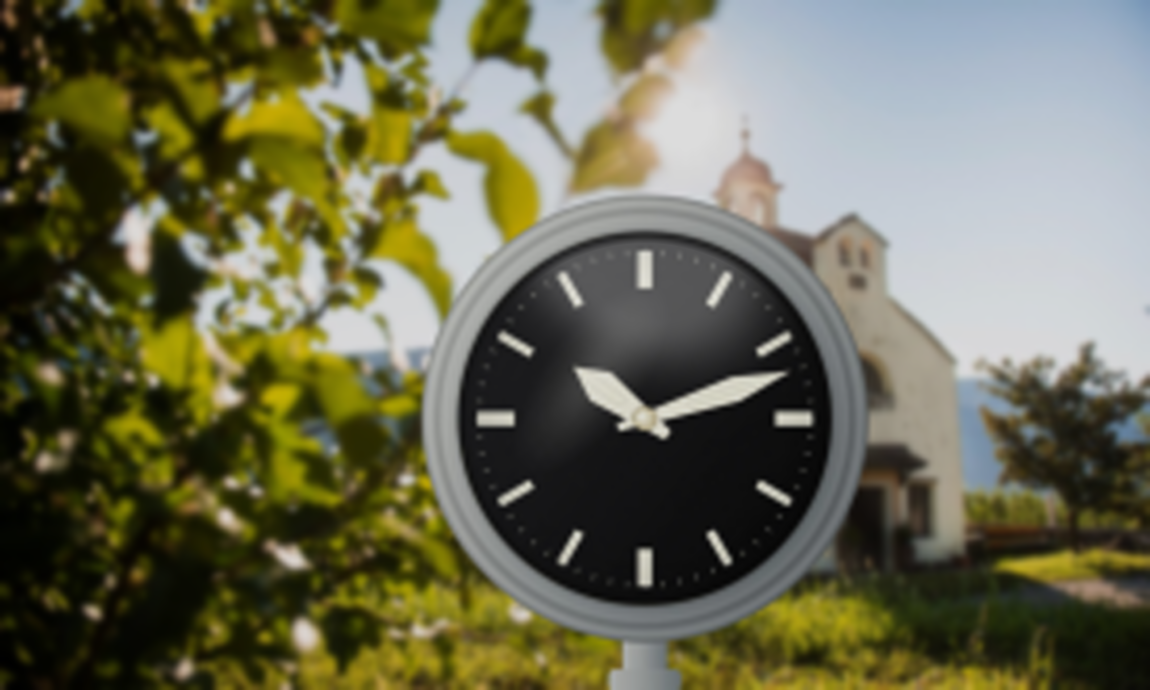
h=10 m=12
